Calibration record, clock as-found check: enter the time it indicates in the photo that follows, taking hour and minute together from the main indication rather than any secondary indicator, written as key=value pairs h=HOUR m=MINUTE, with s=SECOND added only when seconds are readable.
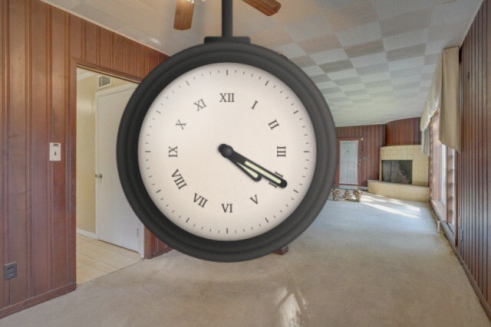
h=4 m=20
